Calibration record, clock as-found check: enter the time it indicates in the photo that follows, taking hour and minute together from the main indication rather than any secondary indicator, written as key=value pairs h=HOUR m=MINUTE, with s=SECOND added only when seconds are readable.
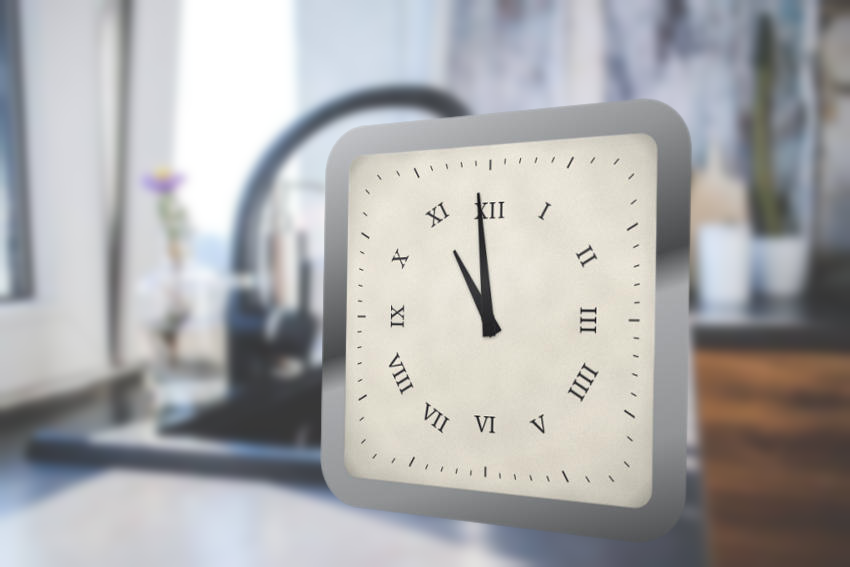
h=10 m=59
